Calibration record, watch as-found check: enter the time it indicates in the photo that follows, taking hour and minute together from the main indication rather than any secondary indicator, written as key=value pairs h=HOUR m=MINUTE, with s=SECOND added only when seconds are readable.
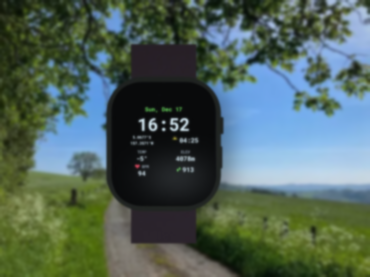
h=16 m=52
